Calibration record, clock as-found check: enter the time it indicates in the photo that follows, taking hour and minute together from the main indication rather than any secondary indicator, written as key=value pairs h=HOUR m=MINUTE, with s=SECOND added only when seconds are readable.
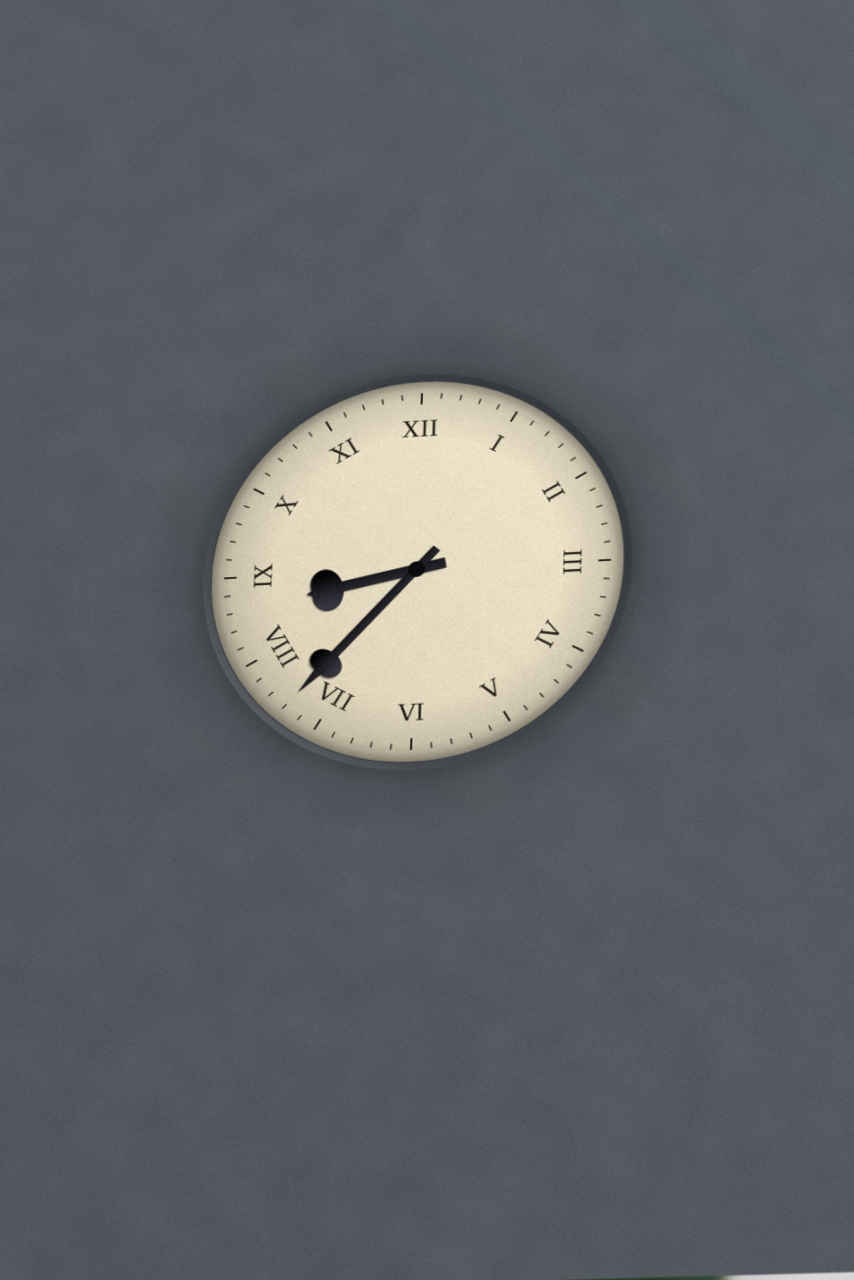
h=8 m=37
